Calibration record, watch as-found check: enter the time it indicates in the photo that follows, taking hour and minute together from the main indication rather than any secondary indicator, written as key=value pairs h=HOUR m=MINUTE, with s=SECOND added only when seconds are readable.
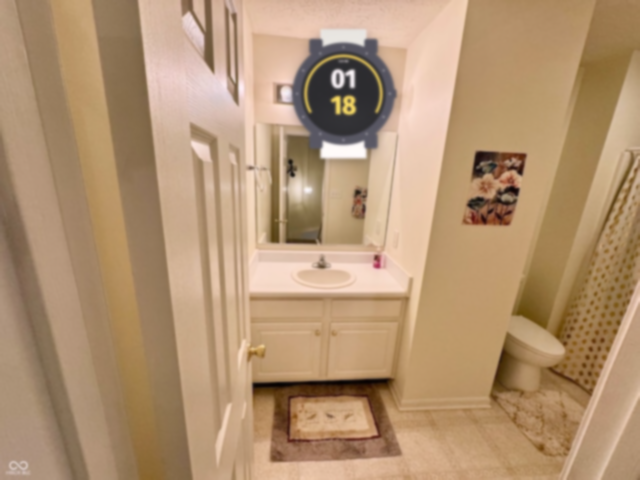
h=1 m=18
